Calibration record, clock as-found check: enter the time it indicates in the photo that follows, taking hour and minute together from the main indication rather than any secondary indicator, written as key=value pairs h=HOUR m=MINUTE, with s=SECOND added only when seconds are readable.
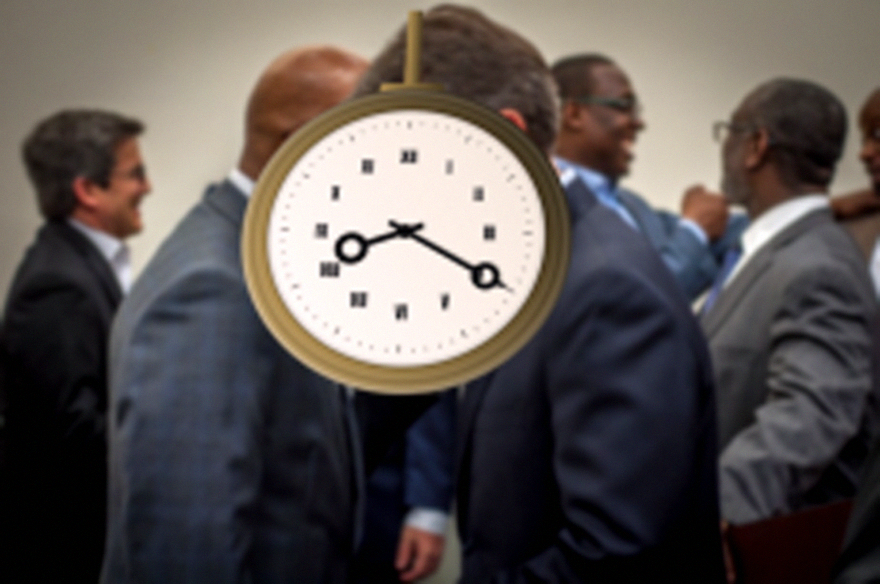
h=8 m=20
